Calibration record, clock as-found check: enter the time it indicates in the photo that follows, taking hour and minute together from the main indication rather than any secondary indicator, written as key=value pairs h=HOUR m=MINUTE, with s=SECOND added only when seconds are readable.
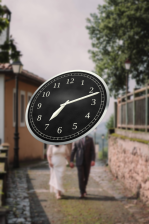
h=7 m=12
